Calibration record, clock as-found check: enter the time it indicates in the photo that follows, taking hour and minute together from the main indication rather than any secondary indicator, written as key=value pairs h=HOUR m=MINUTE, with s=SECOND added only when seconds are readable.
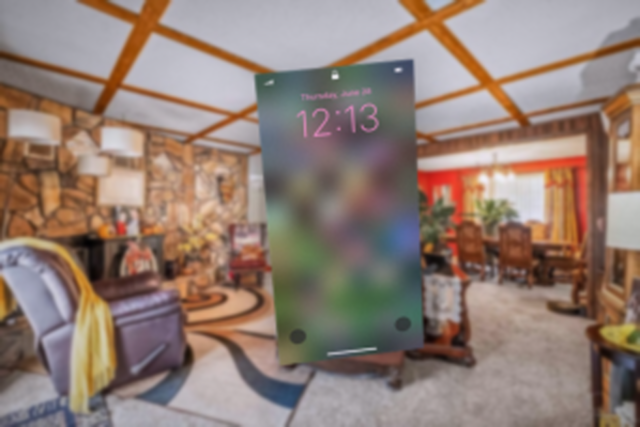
h=12 m=13
